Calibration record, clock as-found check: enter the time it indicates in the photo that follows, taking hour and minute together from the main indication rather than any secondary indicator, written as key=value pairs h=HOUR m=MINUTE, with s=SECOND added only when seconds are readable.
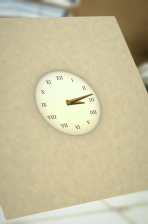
h=3 m=13
